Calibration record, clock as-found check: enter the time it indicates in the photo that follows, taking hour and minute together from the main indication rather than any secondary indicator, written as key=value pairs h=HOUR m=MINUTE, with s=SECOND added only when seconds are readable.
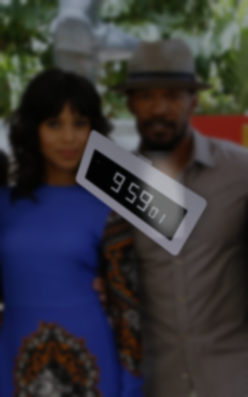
h=9 m=59
